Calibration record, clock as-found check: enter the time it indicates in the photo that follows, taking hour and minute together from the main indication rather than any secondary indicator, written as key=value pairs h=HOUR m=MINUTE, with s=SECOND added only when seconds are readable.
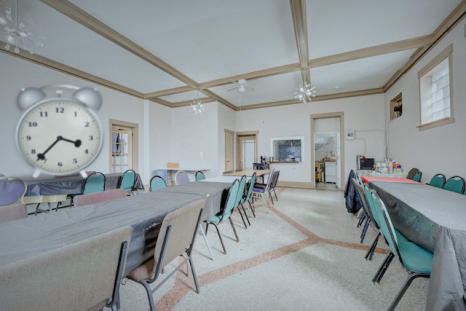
h=3 m=37
